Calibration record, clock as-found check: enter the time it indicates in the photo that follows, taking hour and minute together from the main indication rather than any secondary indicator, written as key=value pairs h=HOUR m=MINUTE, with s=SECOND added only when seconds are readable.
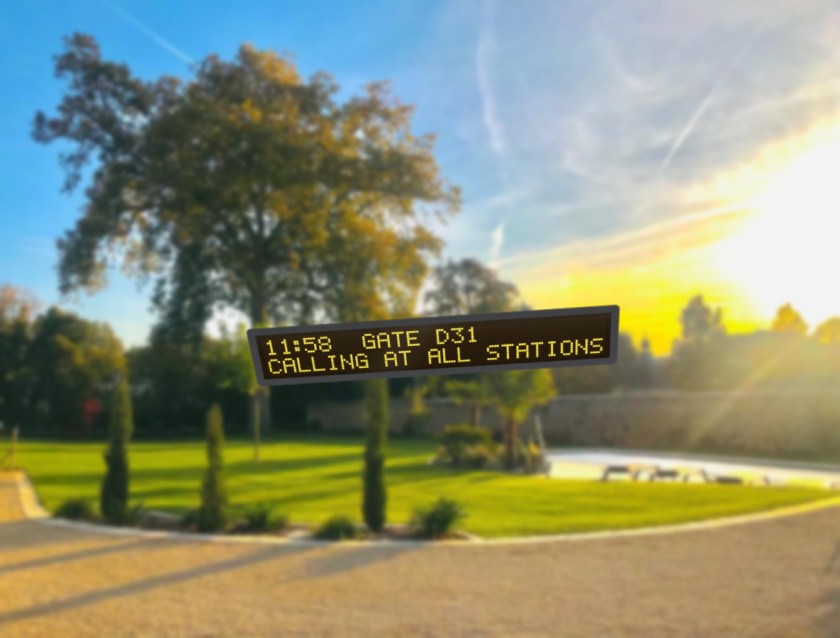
h=11 m=58
